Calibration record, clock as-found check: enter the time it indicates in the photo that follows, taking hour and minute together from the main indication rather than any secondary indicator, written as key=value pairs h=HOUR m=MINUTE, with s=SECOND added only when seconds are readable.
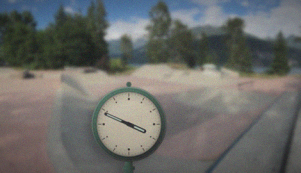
h=3 m=49
